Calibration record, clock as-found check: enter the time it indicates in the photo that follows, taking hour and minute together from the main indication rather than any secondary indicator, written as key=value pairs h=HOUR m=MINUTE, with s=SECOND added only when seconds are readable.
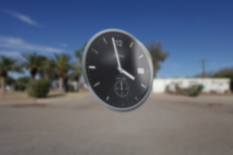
h=3 m=58
